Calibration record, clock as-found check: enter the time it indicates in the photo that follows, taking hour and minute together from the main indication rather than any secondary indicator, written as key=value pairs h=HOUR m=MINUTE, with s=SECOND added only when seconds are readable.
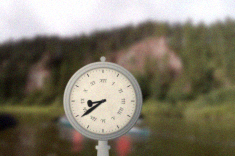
h=8 m=39
